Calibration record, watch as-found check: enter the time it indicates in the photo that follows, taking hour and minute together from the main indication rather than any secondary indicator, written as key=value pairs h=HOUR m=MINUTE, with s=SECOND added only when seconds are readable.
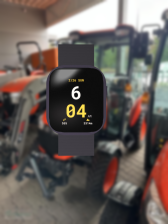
h=6 m=4
